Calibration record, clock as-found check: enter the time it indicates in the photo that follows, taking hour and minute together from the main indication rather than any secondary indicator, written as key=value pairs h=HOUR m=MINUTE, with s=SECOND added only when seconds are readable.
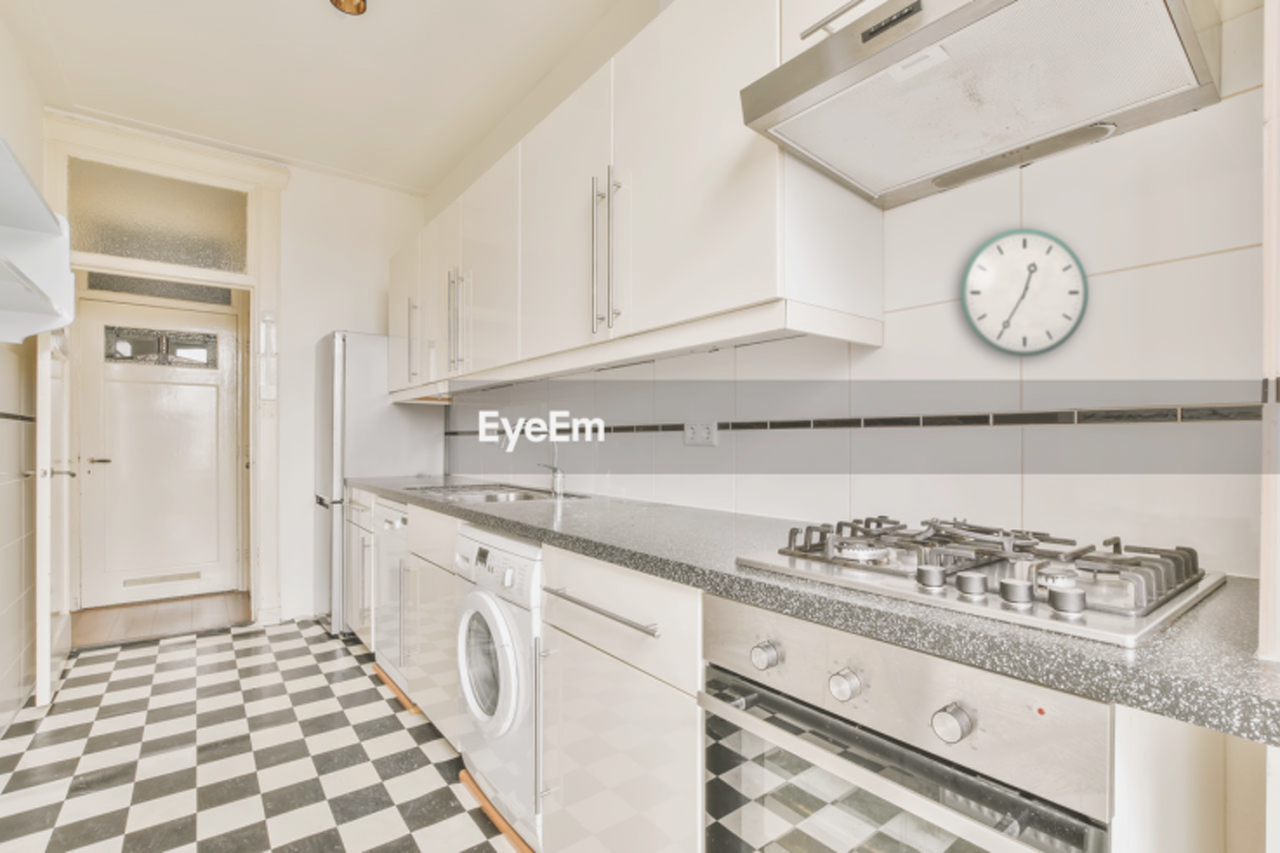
h=12 m=35
